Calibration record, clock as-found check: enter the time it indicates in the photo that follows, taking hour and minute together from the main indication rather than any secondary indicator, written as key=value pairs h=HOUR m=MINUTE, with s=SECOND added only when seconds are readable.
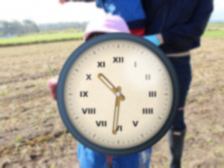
h=10 m=31
